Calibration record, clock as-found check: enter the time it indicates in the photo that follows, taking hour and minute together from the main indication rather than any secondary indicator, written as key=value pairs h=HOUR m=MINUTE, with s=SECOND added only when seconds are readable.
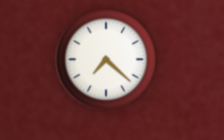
h=7 m=22
